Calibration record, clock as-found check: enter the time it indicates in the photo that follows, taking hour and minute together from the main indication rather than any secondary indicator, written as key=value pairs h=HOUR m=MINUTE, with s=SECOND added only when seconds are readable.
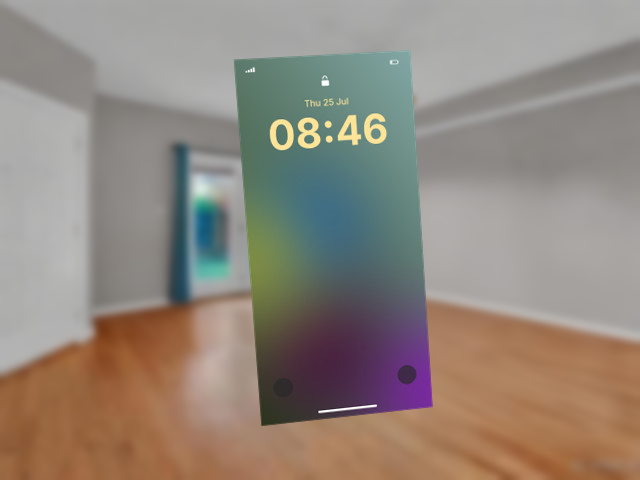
h=8 m=46
